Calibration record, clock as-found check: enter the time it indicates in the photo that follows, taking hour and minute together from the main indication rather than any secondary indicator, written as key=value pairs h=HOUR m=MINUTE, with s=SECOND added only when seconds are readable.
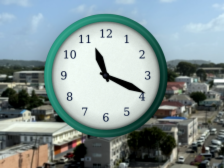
h=11 m=19
